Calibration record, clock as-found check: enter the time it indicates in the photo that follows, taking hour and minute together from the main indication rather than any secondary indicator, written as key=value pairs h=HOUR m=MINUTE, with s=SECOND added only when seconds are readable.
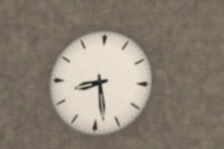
h=8 m=28
